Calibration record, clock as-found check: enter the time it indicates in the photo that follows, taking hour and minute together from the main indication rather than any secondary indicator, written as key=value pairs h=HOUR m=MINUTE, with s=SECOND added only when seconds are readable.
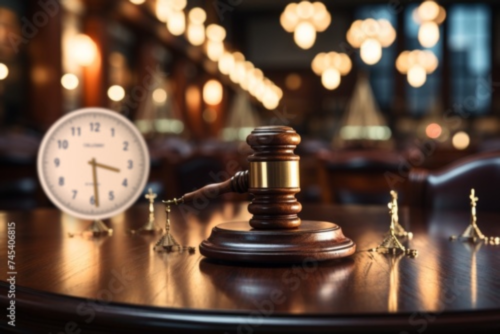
h=3 m=29
